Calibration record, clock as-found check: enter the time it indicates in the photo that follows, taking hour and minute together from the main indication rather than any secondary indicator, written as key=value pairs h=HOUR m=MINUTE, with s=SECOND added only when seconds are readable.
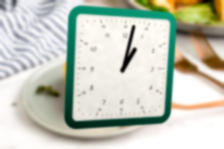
h=1 m=2
